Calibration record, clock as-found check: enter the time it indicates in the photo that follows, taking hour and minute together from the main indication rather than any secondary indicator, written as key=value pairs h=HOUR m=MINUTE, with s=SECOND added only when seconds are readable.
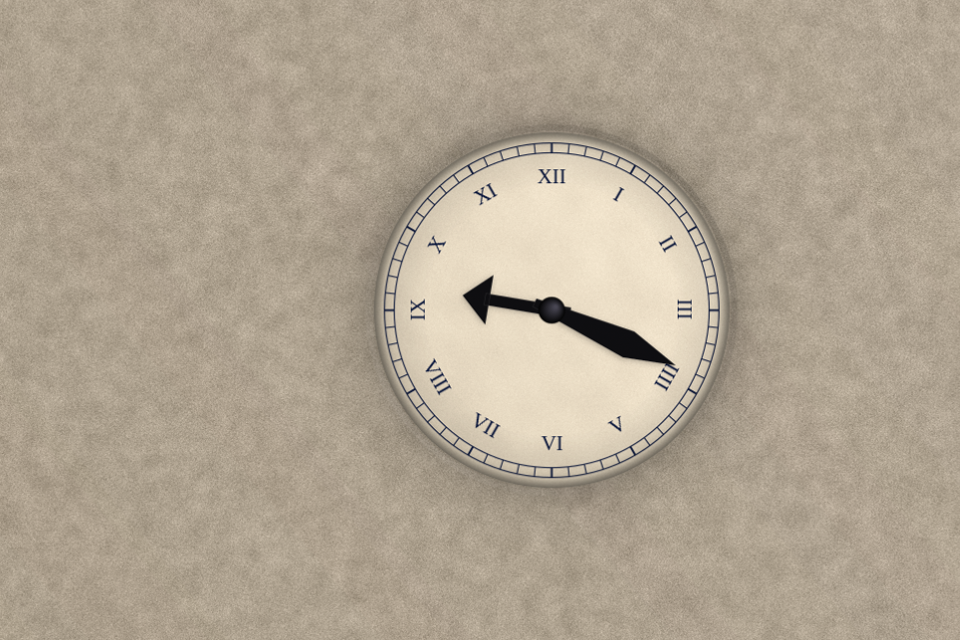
h=9 m=19
